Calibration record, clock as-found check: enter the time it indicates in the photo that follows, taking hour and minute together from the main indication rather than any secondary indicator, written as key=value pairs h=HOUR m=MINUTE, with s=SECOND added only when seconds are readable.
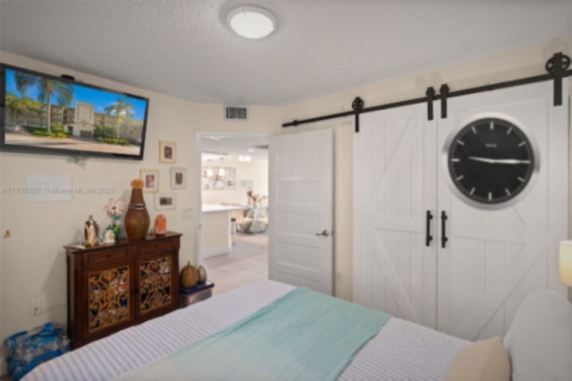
h=9 m=15
